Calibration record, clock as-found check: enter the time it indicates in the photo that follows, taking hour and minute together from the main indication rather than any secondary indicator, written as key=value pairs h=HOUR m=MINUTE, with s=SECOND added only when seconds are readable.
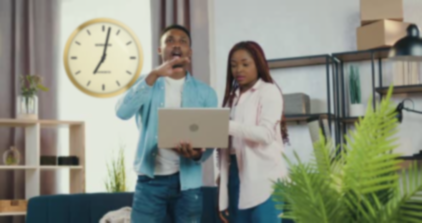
h=7 m=2
